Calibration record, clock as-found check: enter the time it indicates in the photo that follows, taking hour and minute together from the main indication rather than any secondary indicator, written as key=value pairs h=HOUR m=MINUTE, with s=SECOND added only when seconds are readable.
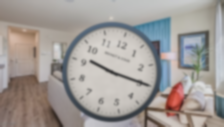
h=9 m=15
